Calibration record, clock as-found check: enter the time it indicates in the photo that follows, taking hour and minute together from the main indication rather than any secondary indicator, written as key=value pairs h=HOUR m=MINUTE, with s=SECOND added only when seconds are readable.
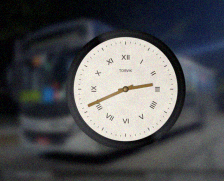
h=2 m=41
